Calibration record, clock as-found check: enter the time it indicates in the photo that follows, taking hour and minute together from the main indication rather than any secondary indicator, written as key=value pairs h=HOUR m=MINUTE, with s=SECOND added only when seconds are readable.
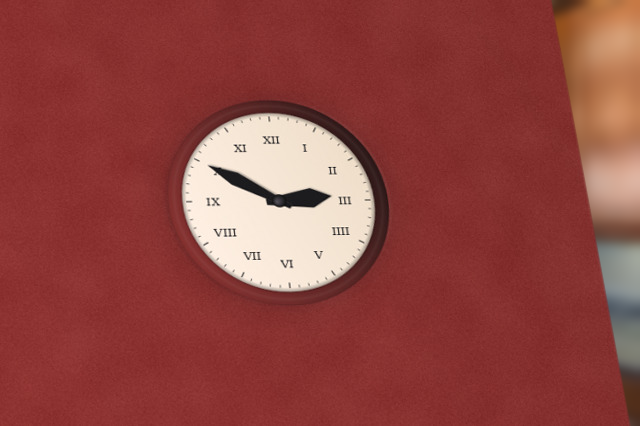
h=2 m=50
